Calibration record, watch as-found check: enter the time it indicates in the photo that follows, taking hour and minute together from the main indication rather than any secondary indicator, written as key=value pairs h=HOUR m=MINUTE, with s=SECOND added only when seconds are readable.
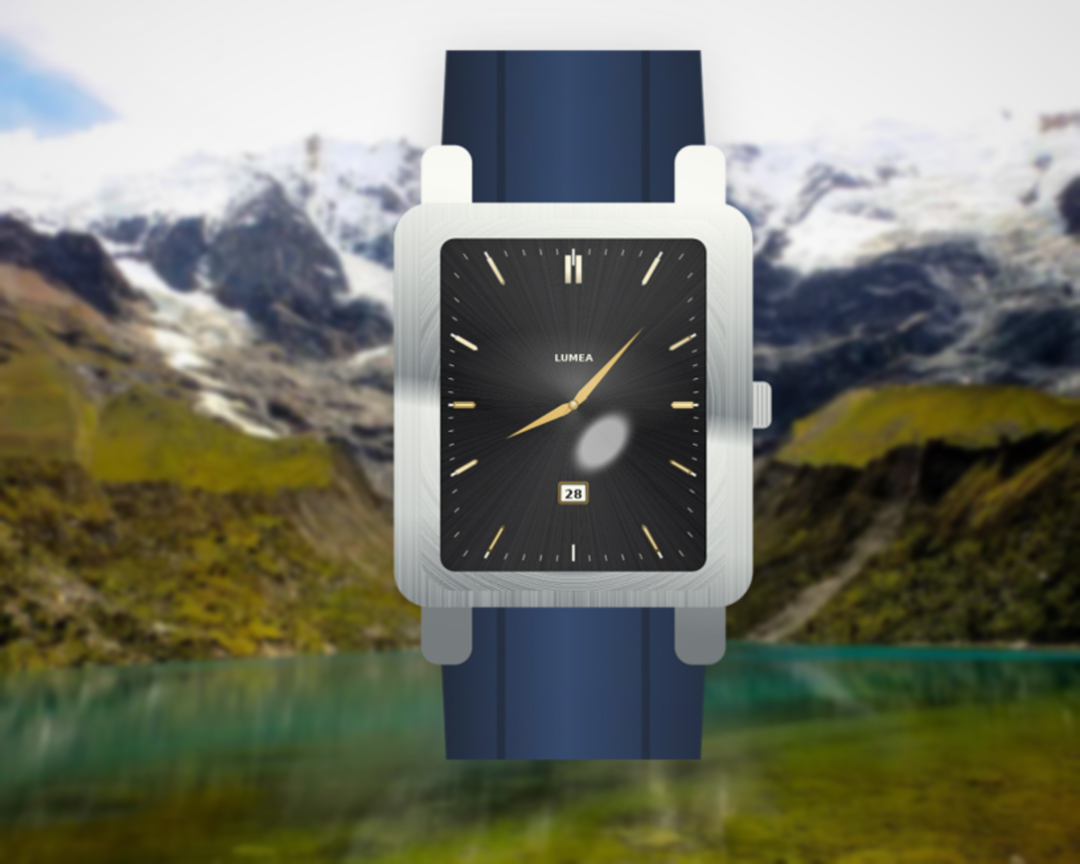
h=8 m=7
